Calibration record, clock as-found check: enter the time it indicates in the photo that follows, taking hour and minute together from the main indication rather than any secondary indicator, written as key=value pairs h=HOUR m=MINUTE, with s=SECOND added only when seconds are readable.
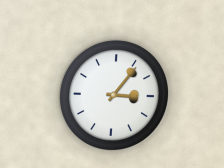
h=3 m=6
